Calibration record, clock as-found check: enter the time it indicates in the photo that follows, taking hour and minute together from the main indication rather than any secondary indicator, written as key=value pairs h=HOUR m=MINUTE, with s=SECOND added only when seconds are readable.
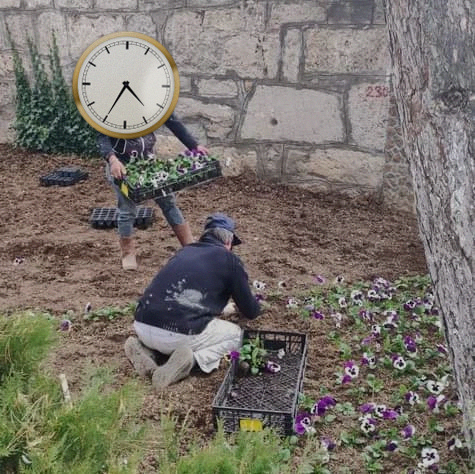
h=4 m=35
